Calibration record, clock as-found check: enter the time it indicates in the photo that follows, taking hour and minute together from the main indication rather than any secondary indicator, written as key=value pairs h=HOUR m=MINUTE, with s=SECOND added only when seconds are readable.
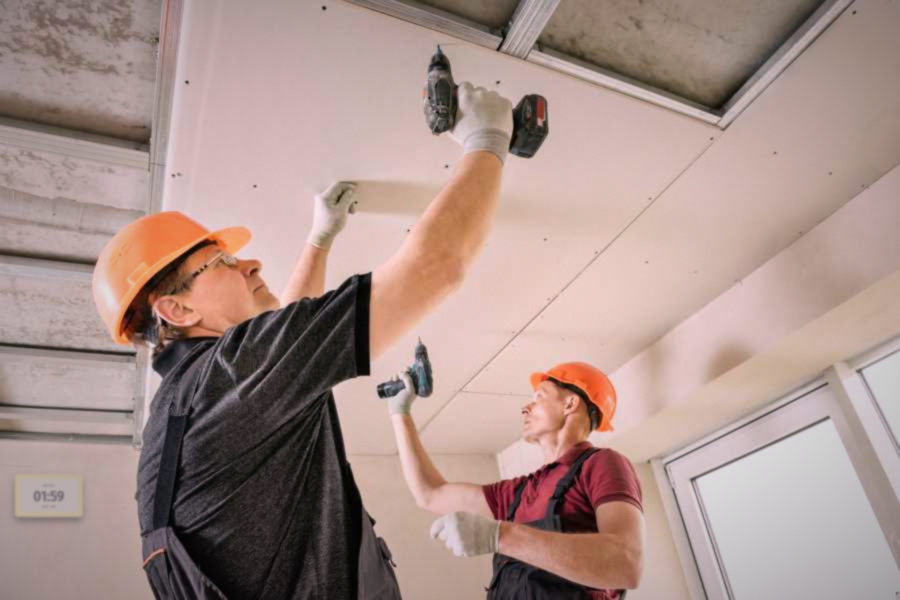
h=1 m=59
